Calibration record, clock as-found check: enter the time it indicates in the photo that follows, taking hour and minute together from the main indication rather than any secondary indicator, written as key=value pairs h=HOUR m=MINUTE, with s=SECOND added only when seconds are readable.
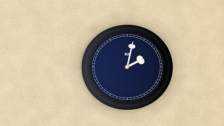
h=2 m=2
